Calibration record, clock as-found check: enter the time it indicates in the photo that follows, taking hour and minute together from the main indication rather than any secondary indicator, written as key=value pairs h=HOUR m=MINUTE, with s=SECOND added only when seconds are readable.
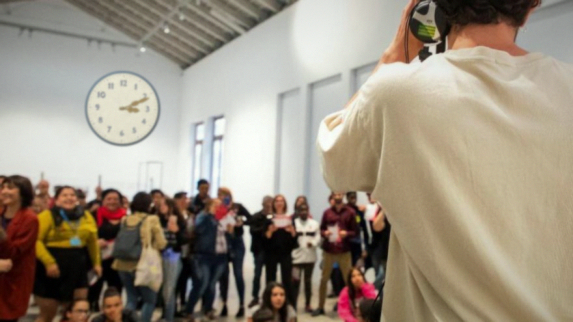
h=3 m=11
